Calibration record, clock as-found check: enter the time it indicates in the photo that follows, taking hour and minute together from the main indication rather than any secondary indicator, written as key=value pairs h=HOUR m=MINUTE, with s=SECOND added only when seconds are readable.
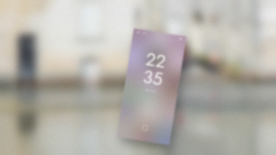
h=22 m=35
